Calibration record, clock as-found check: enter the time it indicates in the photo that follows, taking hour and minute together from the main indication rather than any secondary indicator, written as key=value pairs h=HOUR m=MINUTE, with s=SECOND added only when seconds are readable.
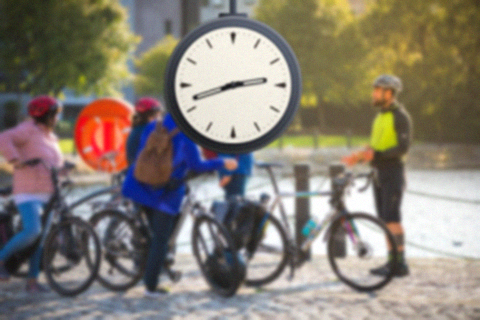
h=2 m=42
